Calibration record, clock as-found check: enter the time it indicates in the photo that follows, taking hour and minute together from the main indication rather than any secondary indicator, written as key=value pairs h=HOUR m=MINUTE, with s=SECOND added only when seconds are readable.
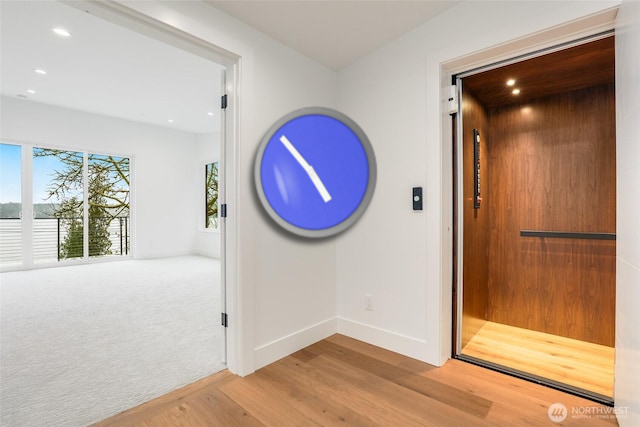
h=4 m=53
